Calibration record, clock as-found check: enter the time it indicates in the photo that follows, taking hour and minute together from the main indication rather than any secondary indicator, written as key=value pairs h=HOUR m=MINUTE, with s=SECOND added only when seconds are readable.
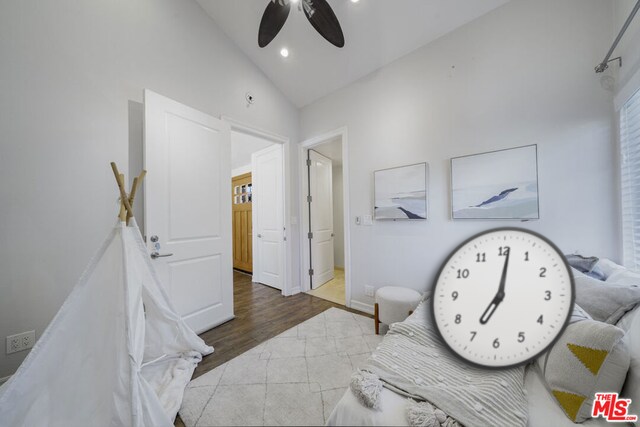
h=7 m=1
